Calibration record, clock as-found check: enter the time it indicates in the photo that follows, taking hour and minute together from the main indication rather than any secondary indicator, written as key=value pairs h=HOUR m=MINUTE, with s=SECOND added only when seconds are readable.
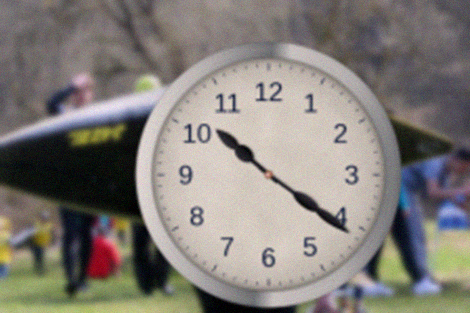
h=10 m=21
